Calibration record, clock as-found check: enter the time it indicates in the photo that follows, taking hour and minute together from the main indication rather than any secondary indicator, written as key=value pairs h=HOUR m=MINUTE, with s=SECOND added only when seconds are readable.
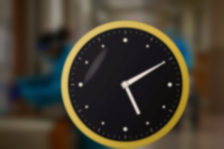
h=5 m=10
